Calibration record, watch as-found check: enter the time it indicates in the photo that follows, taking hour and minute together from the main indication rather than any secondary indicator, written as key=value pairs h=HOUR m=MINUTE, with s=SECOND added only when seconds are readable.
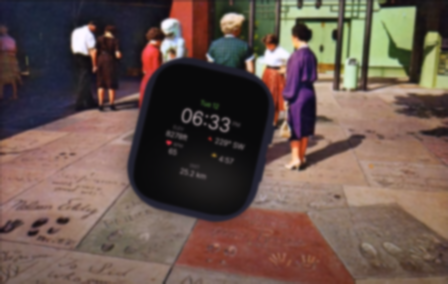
h=6 m=33
